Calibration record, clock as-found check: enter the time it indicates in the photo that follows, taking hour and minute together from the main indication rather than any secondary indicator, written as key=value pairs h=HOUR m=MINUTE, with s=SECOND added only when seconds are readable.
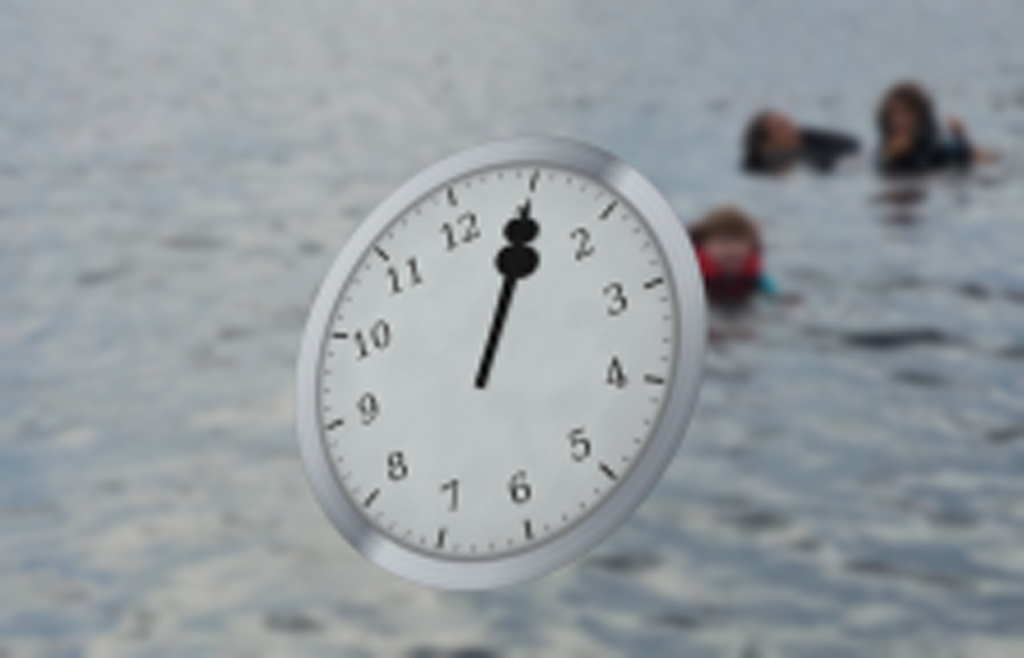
h=1 m=5
